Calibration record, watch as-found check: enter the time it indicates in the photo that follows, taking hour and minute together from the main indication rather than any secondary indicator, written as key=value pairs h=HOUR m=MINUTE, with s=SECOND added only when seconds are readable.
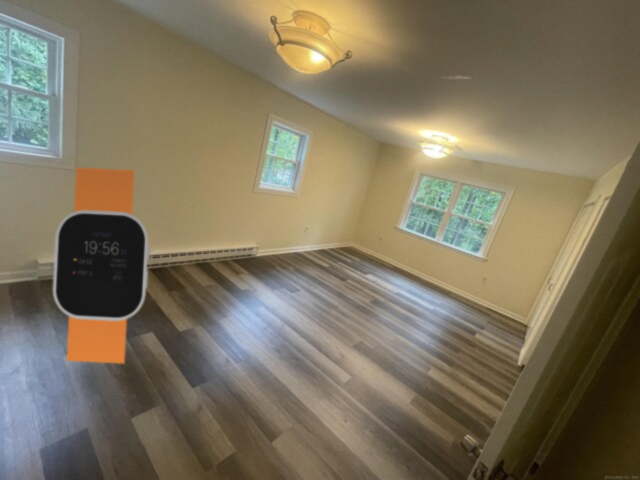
h=19 m=56
